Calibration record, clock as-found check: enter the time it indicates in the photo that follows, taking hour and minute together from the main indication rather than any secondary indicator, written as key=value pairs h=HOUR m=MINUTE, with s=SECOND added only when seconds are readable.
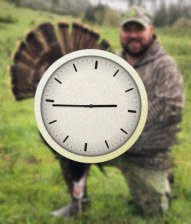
h=2 m=44
